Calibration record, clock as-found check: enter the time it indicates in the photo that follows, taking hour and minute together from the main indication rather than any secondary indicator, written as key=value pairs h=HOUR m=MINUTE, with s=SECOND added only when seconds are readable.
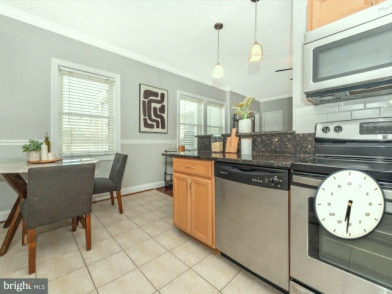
h=6 m=31
